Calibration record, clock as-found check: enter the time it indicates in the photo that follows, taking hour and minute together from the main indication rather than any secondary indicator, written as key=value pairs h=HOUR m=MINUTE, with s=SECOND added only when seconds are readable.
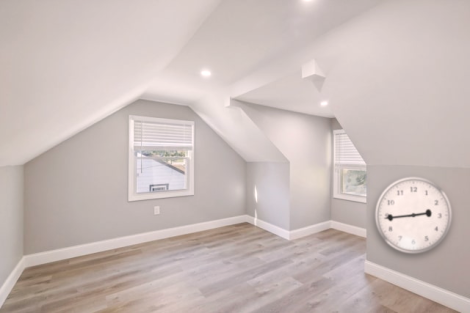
h=2 m=44
